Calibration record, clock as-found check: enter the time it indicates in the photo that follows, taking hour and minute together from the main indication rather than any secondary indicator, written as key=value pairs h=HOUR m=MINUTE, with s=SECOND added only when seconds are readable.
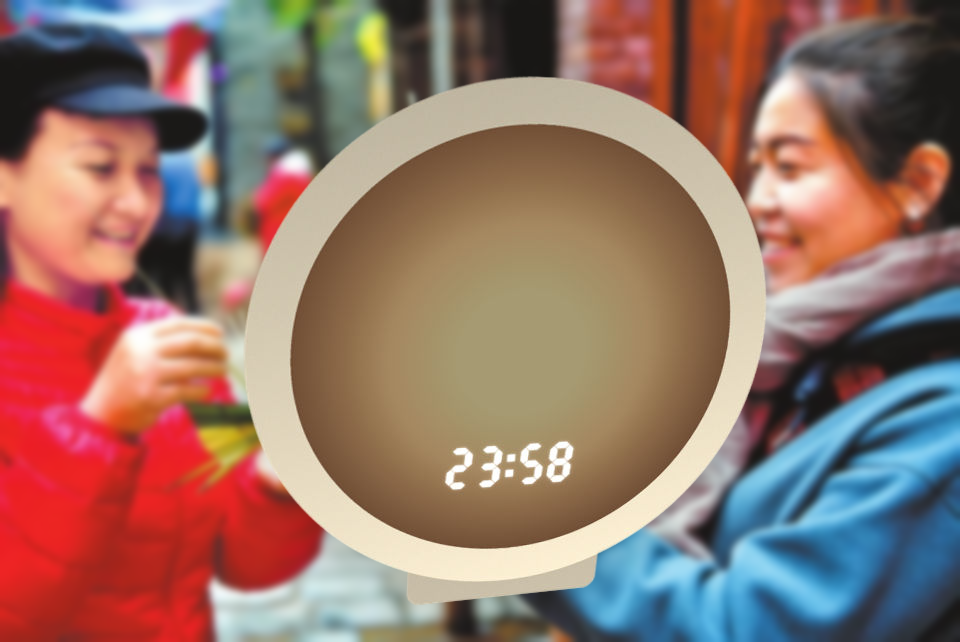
h=23 m=58
